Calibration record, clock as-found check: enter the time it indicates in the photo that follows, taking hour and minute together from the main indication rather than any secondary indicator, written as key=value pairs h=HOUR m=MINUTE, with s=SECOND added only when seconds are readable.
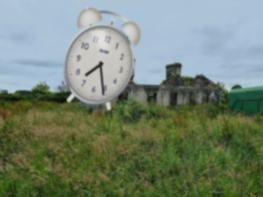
h=7 m=26
